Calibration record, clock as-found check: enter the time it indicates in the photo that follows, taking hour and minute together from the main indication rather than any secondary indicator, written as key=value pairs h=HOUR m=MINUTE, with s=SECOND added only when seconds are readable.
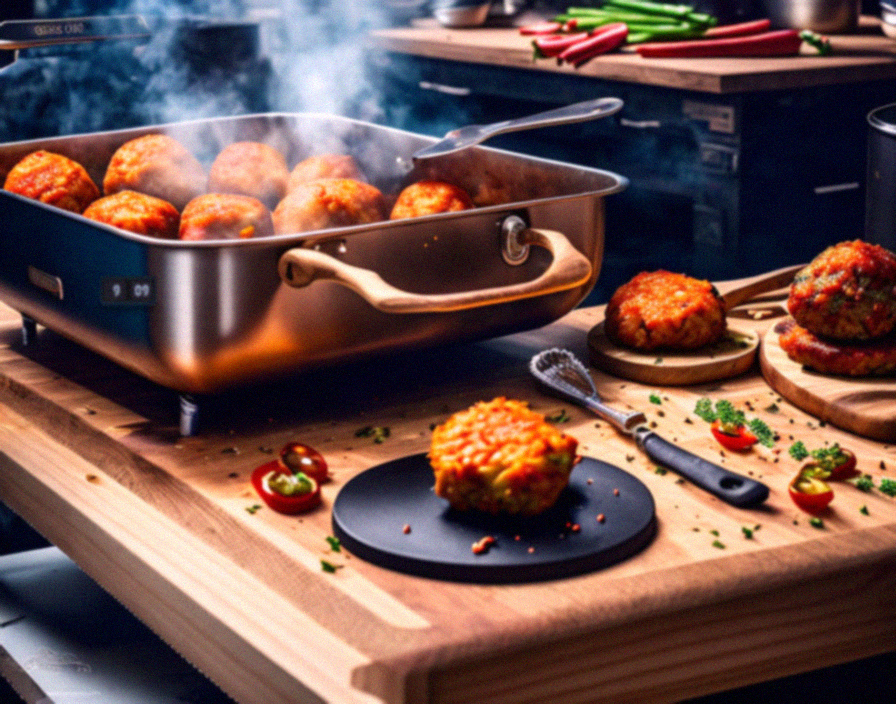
h=9 m=9
